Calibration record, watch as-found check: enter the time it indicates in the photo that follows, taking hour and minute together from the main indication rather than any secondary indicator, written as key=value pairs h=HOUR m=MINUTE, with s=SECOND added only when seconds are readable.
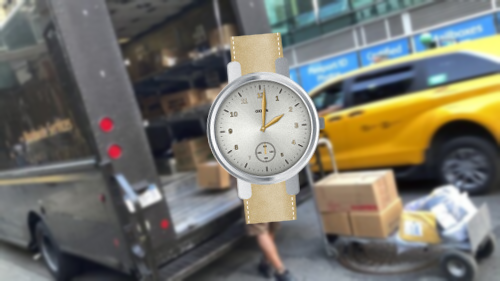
h=2 m=1
